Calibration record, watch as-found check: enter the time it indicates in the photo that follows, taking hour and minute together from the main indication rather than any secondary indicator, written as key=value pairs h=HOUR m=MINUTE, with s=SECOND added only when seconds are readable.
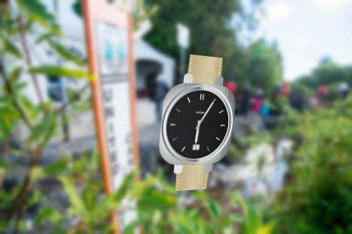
h=6 m=5
